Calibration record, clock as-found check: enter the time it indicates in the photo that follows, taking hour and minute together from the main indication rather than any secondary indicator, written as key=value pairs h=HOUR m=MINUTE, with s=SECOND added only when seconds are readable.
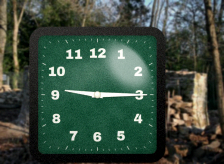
h=9 m=15
